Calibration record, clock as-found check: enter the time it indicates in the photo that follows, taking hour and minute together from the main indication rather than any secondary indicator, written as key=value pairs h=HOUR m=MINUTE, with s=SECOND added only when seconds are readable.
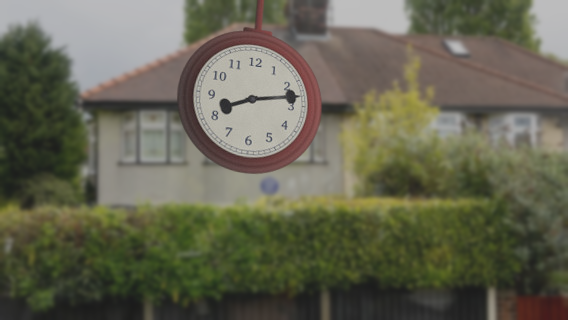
h=8 m=13
